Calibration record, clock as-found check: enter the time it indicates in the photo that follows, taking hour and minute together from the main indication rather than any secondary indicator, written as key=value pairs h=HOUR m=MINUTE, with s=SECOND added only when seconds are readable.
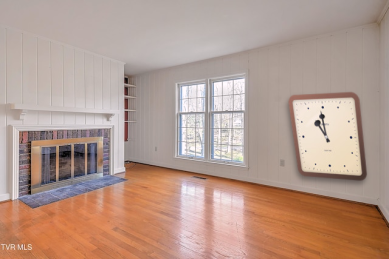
h=10 m=59
